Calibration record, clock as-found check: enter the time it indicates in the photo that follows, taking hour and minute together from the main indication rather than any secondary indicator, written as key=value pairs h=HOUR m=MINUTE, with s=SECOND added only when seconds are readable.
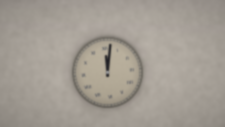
h=12 m=2
